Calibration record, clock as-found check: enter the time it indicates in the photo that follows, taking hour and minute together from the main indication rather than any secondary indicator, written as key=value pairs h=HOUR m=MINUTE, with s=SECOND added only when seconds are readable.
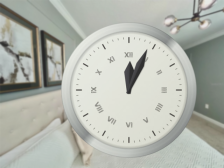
h=12 m=4
